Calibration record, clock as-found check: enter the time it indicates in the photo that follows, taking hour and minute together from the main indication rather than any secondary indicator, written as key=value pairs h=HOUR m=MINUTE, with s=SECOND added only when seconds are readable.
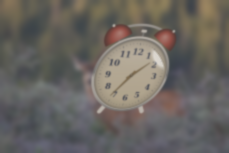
h=1 m=36
